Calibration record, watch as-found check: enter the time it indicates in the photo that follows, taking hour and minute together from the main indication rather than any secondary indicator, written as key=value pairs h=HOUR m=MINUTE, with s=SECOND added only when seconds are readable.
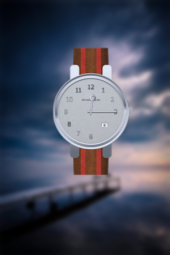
h=12 m=15
